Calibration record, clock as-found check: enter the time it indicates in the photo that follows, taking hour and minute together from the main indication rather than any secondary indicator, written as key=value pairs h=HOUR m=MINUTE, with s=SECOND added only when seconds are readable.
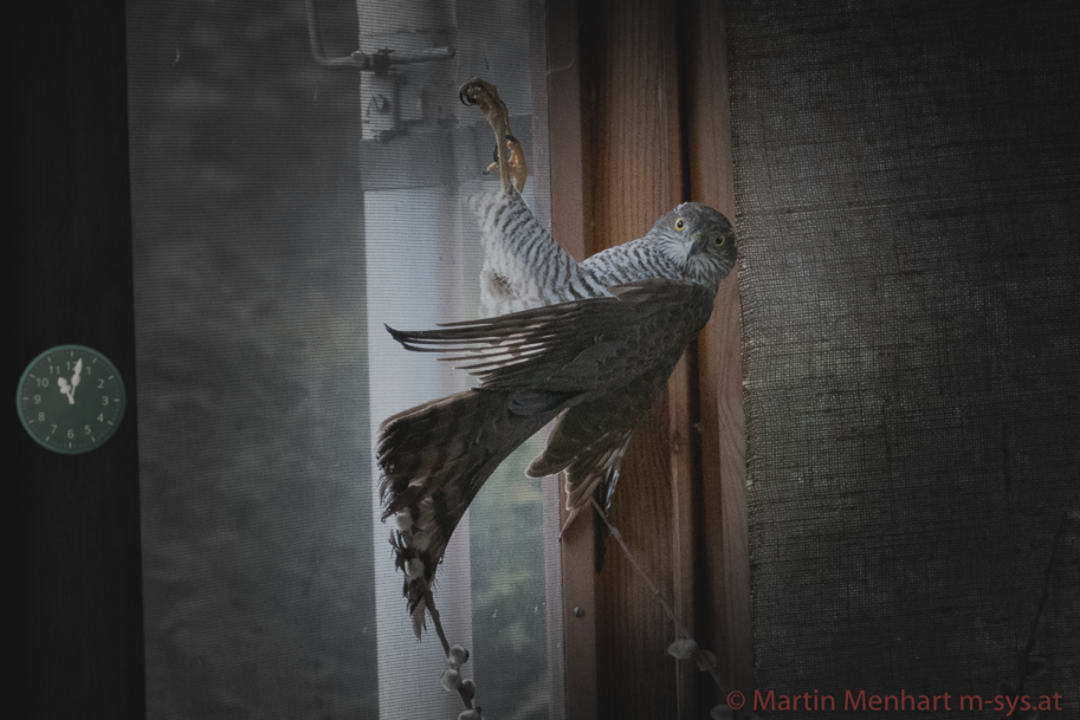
h=11 m=2
